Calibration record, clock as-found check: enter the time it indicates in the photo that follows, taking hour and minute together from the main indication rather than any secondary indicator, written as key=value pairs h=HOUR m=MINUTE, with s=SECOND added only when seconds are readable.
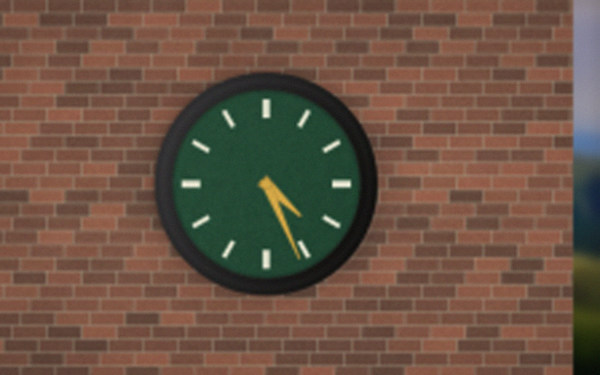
h=4 m=26
